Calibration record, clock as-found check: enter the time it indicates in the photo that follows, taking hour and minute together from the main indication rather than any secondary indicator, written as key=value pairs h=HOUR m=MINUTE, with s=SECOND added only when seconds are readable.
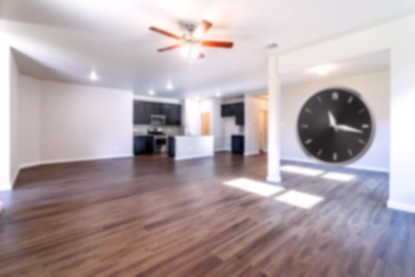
h=11 m=17
